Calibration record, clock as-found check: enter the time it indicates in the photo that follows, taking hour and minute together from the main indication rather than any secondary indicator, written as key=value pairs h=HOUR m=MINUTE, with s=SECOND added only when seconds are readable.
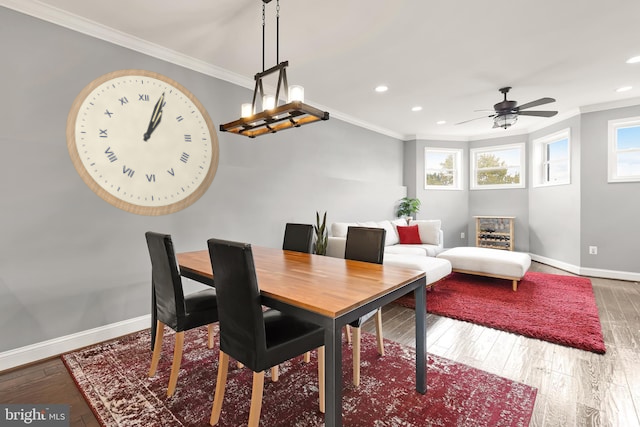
h=1 m=4
